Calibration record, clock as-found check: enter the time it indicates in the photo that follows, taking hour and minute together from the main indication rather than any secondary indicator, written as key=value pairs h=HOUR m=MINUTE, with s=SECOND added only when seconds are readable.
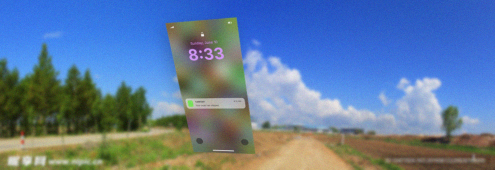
h=8 m=33
